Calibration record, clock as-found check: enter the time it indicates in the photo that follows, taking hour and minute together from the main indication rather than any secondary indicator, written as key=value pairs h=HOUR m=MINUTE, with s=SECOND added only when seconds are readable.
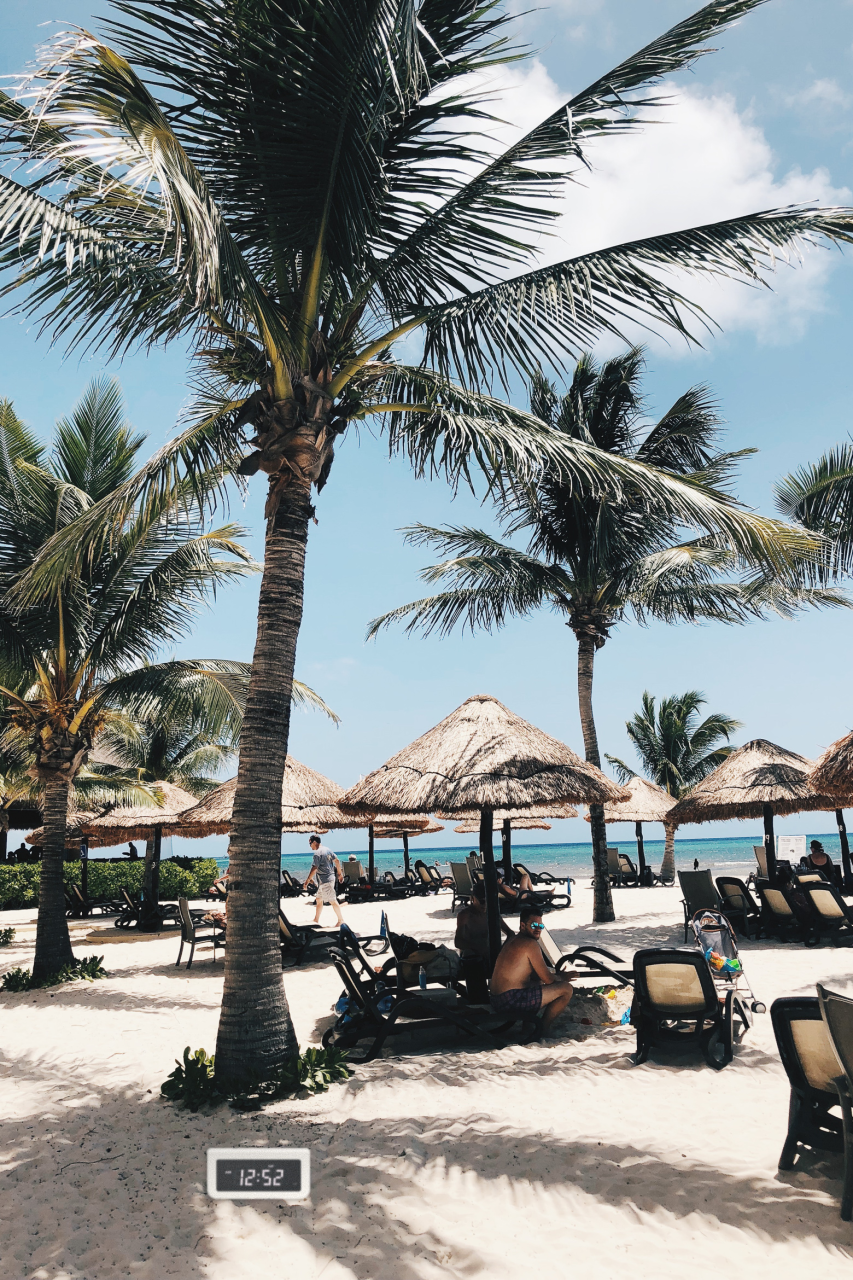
h=12 m=52
